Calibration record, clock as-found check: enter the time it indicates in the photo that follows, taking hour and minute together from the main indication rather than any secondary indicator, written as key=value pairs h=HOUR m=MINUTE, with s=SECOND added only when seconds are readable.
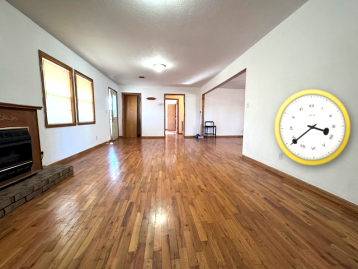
h=3 m=39
